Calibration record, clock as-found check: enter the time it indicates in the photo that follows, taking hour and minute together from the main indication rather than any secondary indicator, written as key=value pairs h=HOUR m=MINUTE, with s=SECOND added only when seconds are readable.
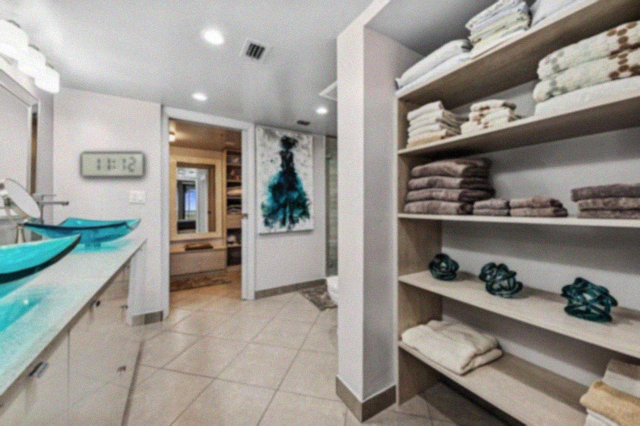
h=11 m=12
